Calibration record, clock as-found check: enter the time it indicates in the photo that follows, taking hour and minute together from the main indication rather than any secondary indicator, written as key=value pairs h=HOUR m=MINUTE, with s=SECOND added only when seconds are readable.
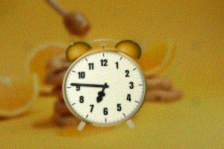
h=6 m=46
